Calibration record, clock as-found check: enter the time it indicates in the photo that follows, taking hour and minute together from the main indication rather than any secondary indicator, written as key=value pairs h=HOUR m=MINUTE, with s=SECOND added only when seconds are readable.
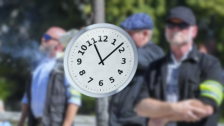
h=11 m=8
